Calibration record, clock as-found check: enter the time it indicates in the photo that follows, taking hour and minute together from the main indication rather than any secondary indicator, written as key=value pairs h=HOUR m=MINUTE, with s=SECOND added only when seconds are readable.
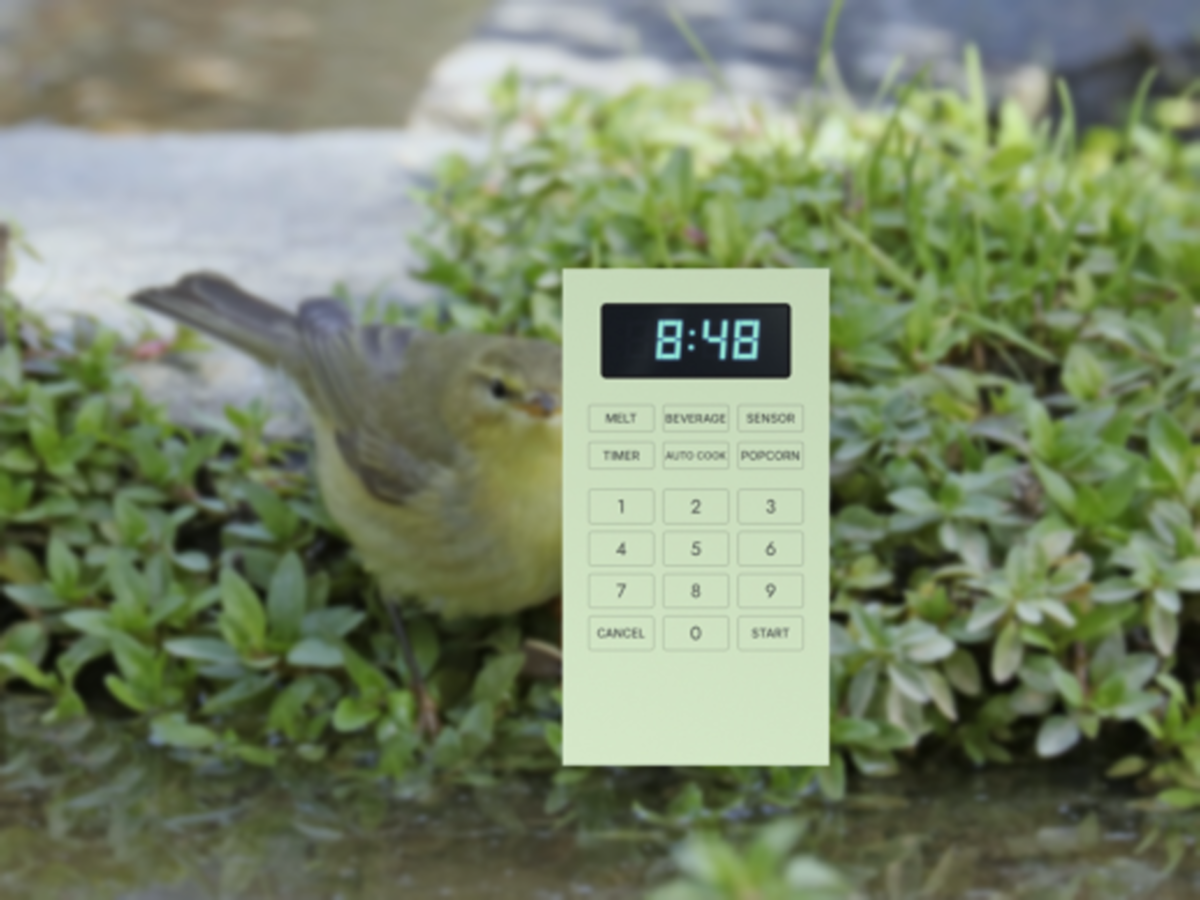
h=8 m=48
